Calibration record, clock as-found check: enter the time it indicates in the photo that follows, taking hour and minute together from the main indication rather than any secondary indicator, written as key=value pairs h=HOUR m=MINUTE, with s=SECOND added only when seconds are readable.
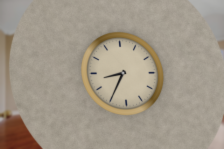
h=8 m=35
